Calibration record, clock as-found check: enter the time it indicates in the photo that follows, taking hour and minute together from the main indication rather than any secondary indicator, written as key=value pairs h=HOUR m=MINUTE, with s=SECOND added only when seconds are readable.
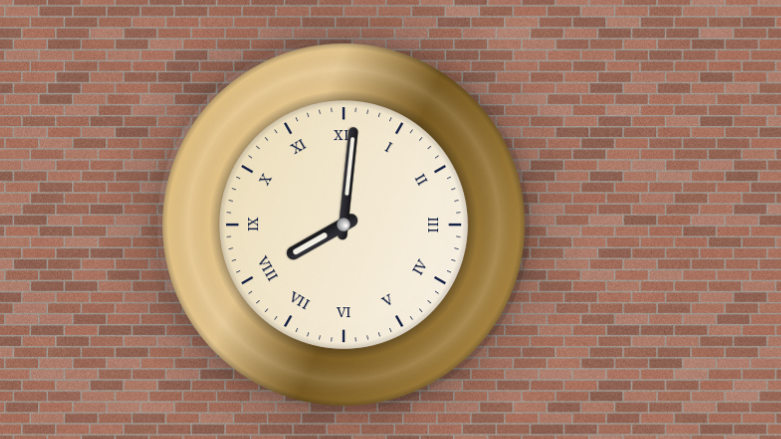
h=8 m=1
